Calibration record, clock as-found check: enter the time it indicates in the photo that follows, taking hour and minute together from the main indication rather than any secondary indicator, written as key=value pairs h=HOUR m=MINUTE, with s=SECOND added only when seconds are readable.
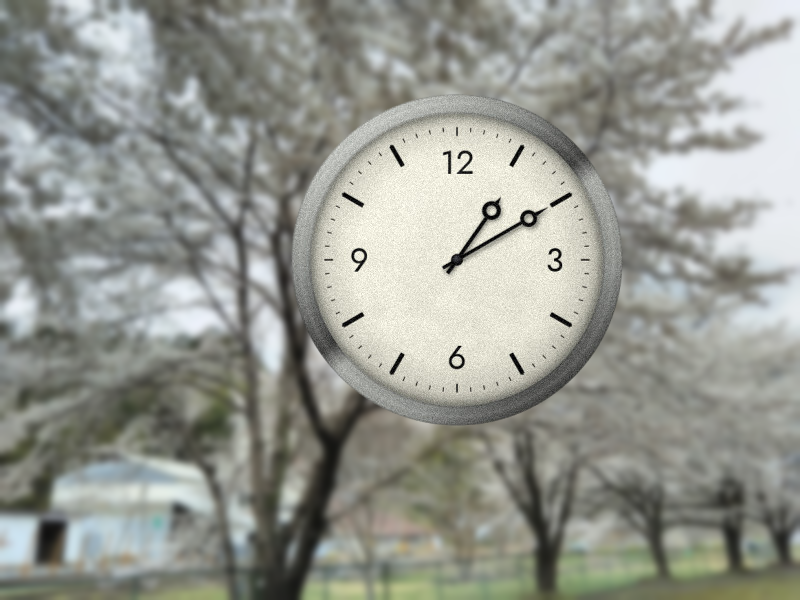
h=1 m=10
